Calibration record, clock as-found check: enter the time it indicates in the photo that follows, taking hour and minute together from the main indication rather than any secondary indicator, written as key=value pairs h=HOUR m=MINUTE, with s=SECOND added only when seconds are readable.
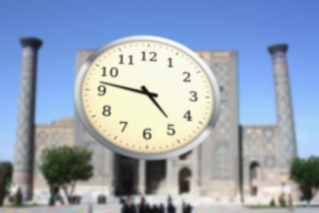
h=4 m=47
